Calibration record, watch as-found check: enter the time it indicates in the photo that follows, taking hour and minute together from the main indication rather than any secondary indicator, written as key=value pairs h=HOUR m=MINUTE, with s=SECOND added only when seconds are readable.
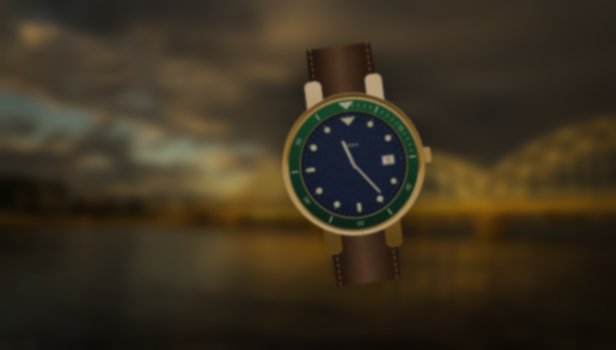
h=11 m=24
